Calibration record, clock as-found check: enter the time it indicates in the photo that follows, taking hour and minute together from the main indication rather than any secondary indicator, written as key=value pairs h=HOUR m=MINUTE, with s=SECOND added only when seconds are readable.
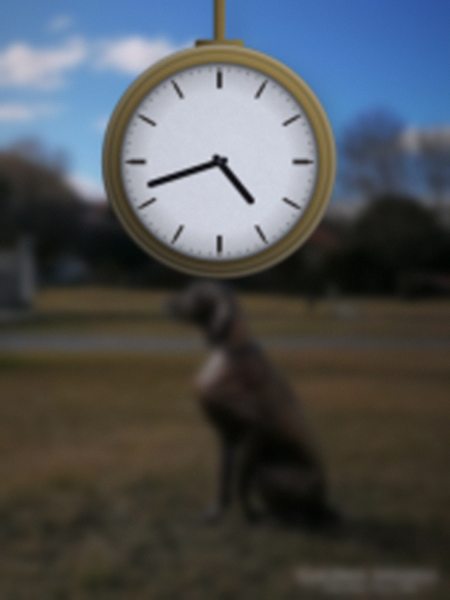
h=4 m=42
